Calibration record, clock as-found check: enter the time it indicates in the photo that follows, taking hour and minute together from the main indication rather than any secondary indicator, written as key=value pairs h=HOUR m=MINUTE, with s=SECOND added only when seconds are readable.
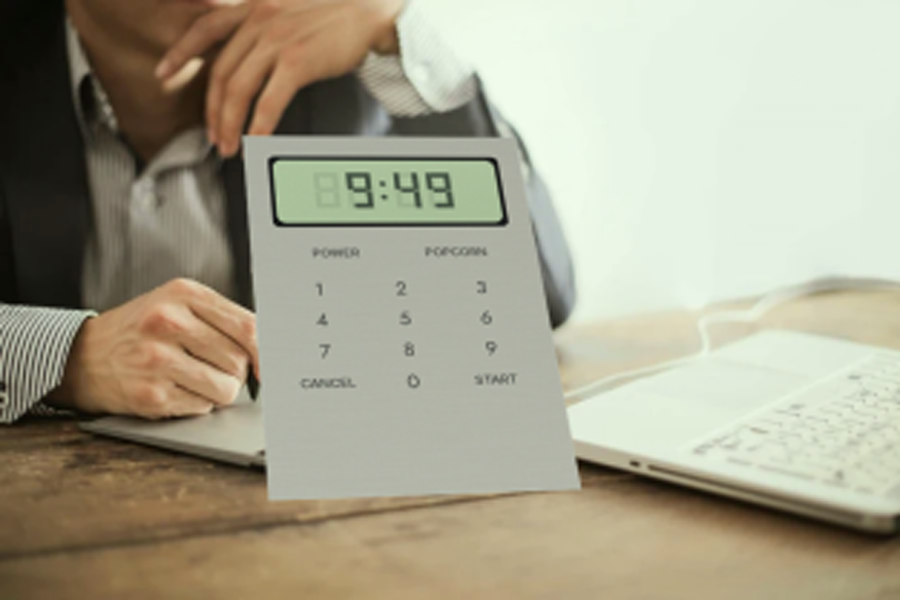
h=9 m=49
